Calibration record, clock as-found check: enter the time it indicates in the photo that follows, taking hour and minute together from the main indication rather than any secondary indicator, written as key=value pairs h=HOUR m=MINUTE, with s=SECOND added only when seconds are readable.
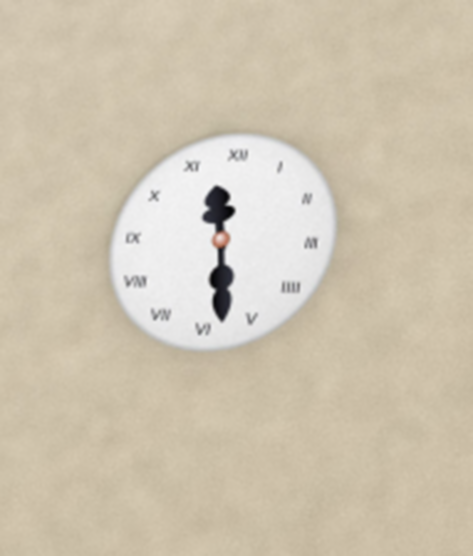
h=11 m=28
